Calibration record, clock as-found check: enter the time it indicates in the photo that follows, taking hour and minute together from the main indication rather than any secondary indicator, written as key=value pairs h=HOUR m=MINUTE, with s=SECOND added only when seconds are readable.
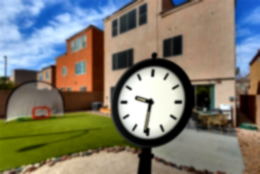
h=9 m=31
